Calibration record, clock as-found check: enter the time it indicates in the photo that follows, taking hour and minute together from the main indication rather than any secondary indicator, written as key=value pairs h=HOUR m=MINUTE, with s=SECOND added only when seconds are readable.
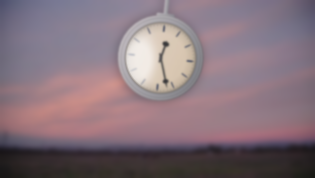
h=12 m=27
